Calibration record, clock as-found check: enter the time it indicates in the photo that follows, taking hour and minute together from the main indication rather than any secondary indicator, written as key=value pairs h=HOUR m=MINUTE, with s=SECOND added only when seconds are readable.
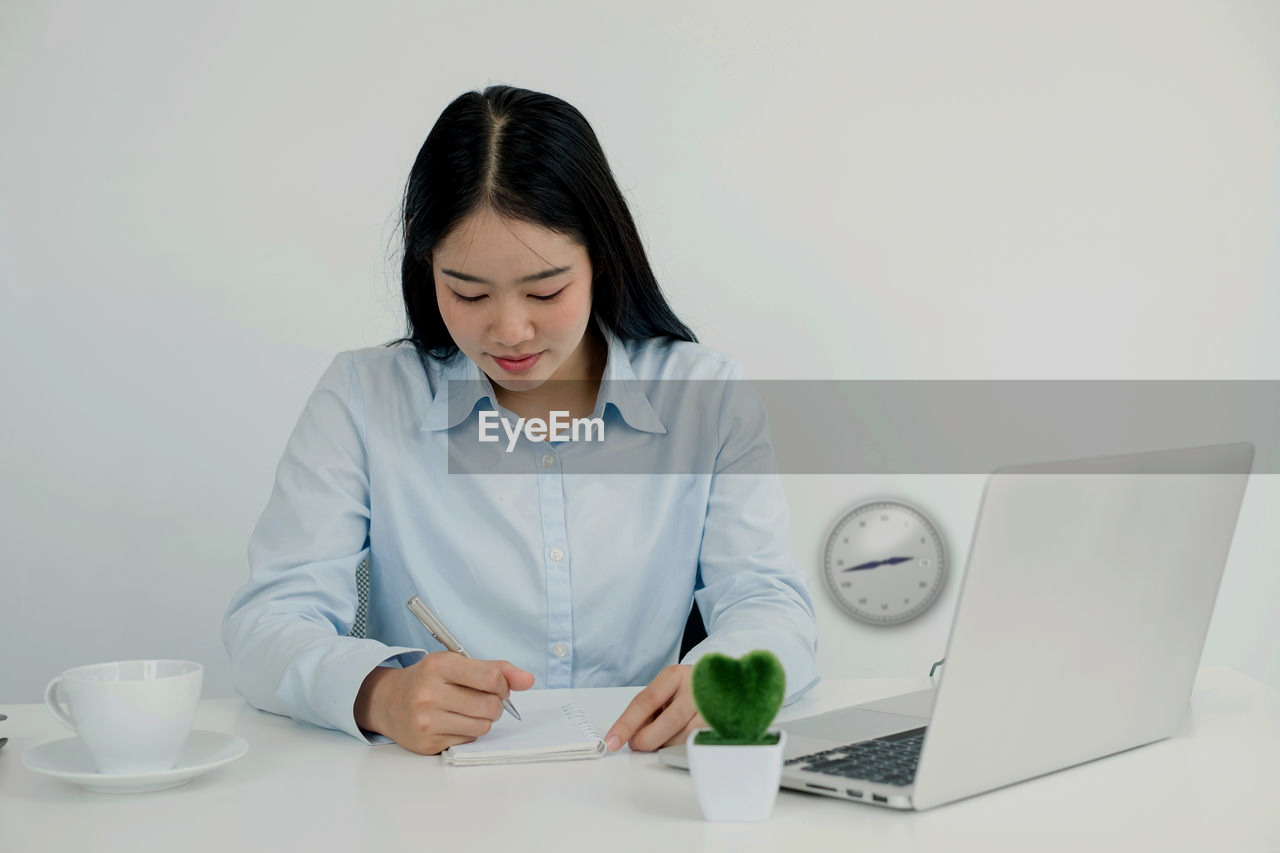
h=2 m=43
